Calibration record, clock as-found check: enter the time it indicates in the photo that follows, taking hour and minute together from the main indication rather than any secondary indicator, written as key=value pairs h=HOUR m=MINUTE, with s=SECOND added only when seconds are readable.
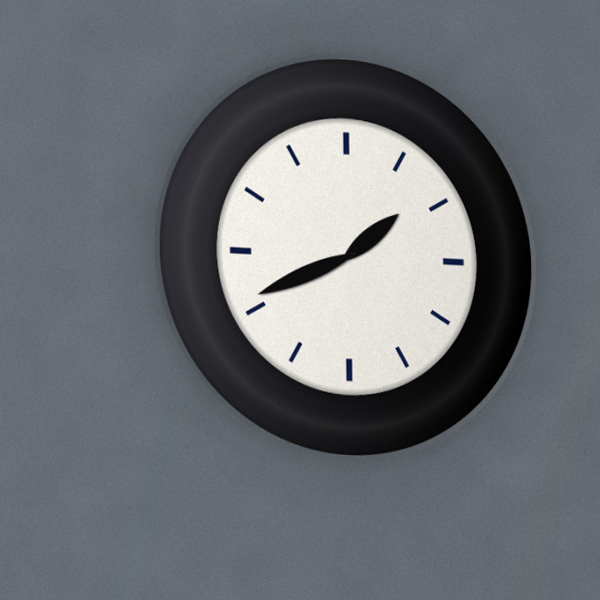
h=1 m=41
